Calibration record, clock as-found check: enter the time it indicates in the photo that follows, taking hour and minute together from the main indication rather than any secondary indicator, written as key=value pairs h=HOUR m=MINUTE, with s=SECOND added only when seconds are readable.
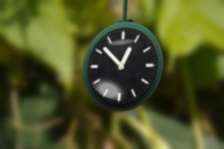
h=12 m=52
